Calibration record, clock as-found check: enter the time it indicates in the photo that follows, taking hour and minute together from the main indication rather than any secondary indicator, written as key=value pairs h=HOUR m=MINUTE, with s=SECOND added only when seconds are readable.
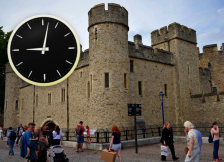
h=9 m=2
